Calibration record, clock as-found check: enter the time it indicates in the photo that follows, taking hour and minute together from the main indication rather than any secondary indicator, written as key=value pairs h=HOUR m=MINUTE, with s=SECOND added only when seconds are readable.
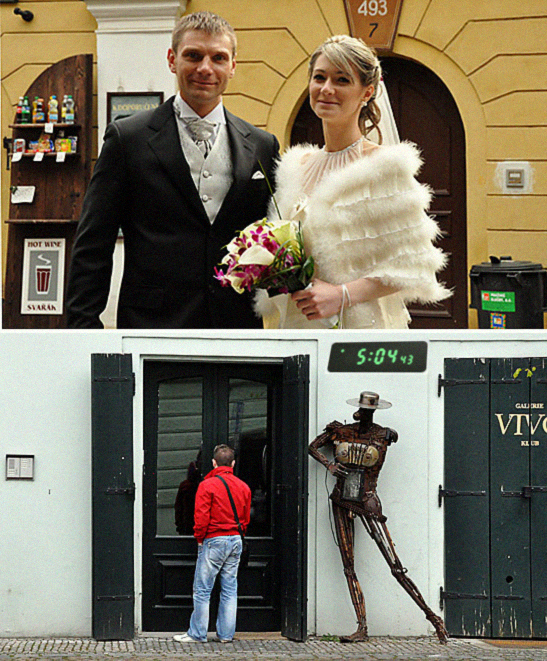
h=5 m=4
